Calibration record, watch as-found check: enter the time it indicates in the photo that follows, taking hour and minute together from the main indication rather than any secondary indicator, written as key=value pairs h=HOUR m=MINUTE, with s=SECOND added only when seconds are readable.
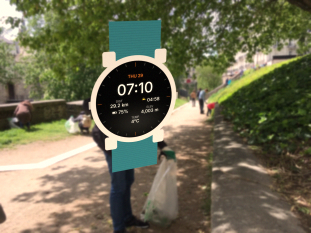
h=7 m=10
